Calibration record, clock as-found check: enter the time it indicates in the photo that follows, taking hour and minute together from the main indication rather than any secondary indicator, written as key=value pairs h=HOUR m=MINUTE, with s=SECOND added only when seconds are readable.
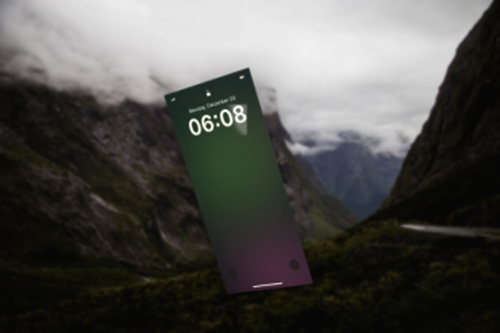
h=6 m=8
